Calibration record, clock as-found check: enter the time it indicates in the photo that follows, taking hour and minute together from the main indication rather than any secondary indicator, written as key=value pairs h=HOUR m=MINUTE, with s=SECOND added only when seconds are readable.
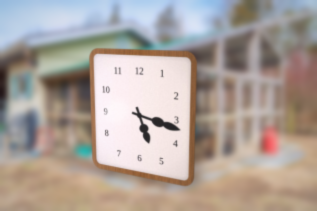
h=5 m=17
